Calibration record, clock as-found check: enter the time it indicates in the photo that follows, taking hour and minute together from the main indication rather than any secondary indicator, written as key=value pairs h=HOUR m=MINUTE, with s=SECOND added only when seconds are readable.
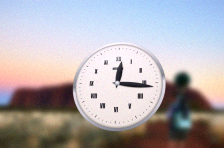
h=12 m=16
